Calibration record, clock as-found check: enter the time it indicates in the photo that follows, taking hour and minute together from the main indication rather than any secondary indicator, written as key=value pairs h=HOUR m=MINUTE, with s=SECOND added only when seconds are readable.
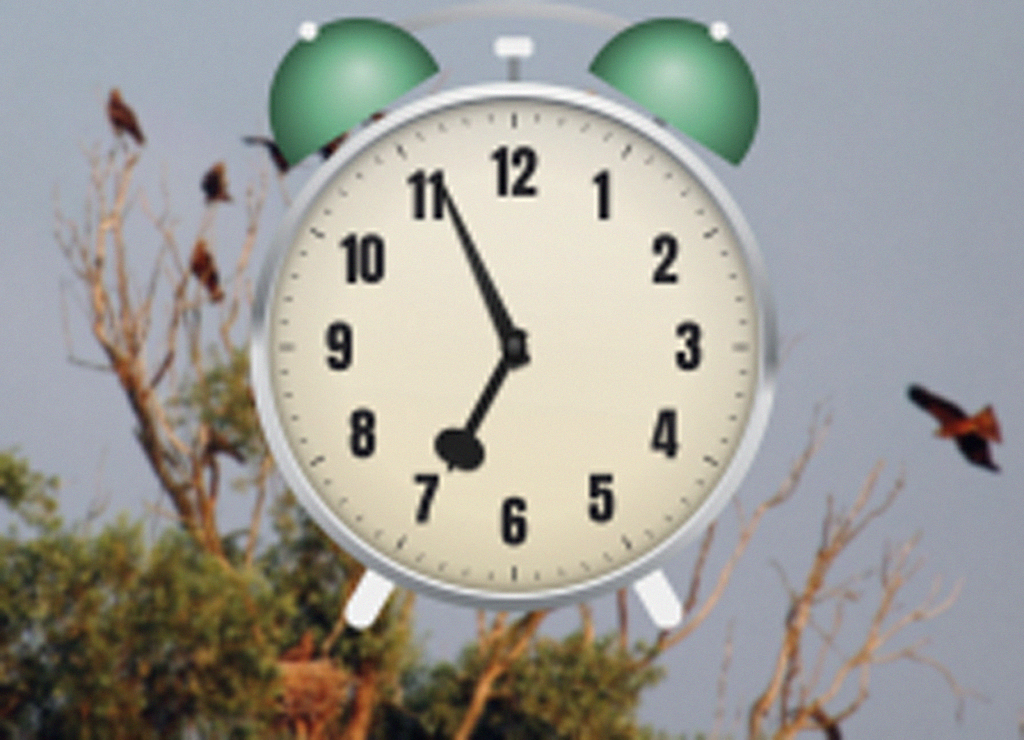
h=6 m=56
